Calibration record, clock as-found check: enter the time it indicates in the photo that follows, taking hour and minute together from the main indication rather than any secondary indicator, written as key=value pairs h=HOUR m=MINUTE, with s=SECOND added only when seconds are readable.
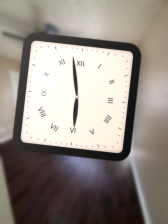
h=5 m=58
